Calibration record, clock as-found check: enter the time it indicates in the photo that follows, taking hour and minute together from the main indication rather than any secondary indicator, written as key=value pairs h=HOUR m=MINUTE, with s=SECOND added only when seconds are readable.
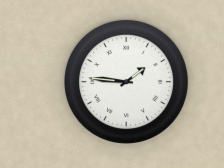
h=1 m=46
